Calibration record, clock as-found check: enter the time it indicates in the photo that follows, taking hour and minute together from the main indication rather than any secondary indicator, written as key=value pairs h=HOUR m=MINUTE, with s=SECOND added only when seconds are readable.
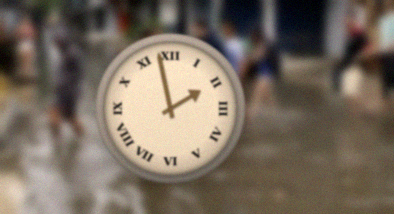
h=1 m=58
